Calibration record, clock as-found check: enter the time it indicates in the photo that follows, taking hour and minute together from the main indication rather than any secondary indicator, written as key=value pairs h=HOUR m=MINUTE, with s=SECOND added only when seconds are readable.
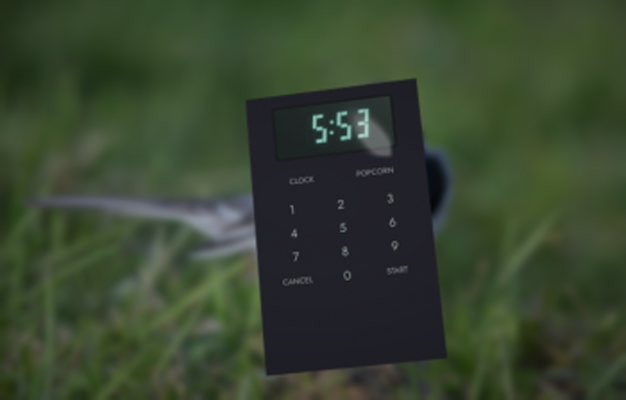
h=5 m=53
